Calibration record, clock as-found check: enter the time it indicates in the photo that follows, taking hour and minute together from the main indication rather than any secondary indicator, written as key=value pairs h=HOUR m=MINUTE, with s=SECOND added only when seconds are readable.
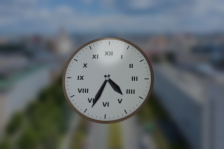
h=4 m=34
